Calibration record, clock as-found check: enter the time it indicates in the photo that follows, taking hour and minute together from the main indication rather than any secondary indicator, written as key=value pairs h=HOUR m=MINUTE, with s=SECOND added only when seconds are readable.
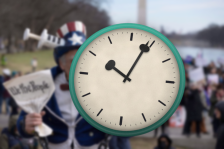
h=10 m=4
